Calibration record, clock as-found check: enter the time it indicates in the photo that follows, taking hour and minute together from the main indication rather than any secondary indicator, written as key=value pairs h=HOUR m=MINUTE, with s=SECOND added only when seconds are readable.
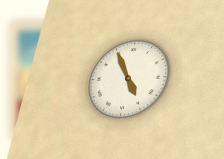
h=4 m=55
